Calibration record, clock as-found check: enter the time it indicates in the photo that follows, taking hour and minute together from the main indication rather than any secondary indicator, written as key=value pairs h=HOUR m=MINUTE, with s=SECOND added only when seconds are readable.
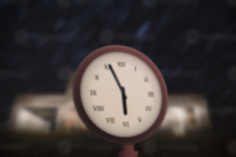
h=5 m=56
